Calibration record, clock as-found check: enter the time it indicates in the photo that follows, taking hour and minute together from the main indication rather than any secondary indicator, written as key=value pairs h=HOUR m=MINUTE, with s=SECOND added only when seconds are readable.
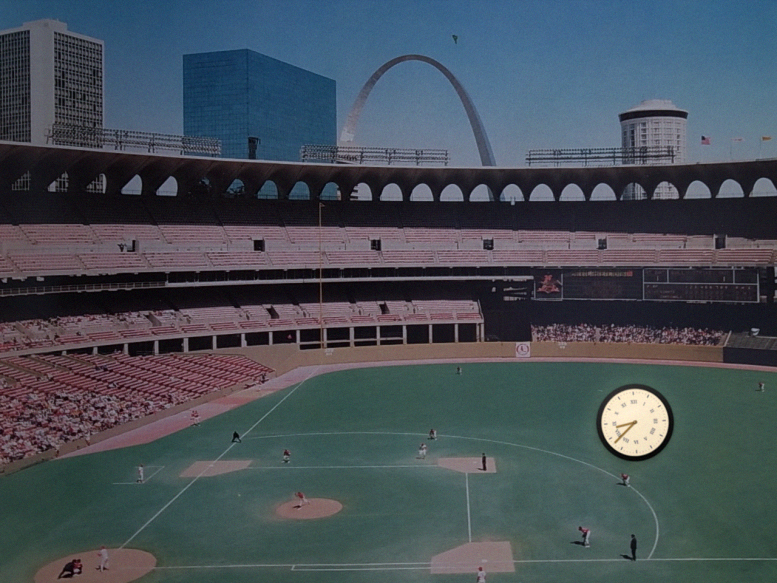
h=8 m=38
